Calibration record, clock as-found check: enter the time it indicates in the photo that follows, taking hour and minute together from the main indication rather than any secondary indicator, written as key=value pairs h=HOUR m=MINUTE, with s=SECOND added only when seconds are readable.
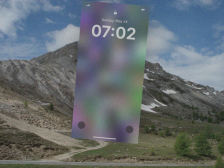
h=7 m=2
